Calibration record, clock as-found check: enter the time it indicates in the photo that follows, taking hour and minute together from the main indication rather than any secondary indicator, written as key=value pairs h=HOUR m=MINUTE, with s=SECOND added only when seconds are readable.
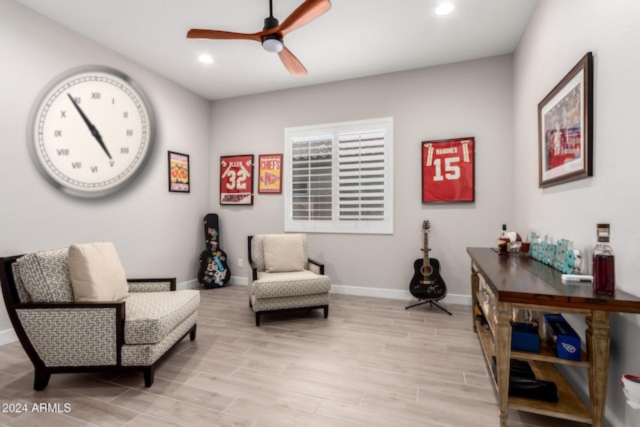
h=4 m=54
